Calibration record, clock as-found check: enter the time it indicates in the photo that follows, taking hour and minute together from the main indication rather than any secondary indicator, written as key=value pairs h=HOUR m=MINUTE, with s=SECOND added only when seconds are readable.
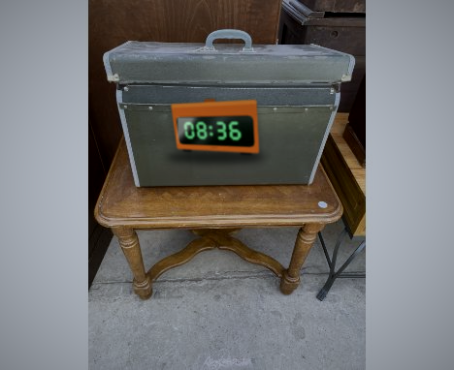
h=8 m=36
